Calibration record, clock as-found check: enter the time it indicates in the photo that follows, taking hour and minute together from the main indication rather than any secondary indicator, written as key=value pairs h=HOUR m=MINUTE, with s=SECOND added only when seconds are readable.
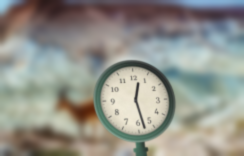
h=12 m=28
